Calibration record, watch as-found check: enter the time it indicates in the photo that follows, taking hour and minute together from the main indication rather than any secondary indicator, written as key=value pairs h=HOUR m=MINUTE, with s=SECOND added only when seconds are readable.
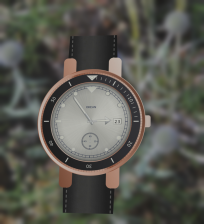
h=2 m=54
